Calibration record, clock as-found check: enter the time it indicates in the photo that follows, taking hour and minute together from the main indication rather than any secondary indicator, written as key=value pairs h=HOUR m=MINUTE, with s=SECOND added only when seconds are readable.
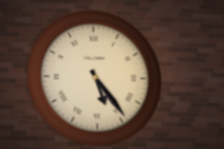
h=5 m=24
